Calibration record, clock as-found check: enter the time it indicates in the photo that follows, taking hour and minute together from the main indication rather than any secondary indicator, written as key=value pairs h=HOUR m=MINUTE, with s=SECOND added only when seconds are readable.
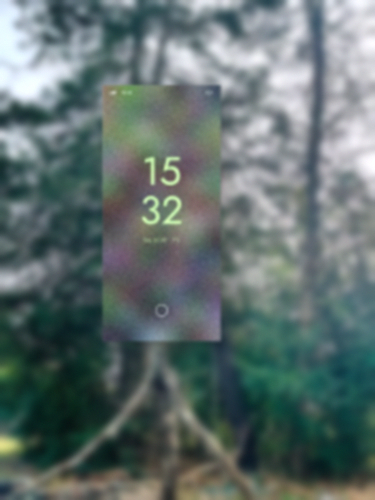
h=15 m=32
